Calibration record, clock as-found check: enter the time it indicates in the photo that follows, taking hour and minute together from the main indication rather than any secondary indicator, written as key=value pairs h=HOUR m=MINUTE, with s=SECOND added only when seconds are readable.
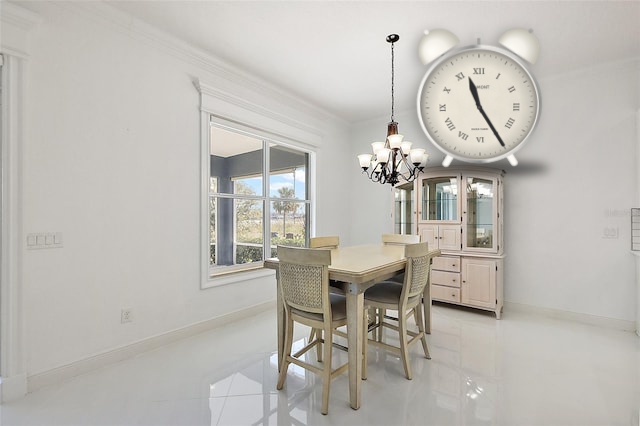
h=11 m=25
